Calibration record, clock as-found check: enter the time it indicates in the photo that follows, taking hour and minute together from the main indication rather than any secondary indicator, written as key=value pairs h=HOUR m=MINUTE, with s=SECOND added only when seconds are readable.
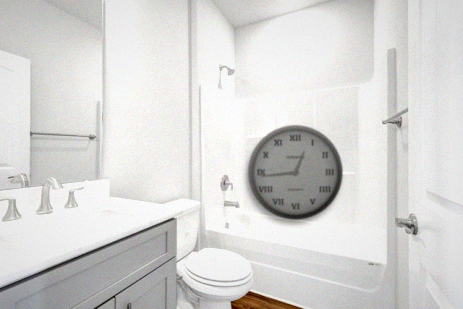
h=12 m=44
